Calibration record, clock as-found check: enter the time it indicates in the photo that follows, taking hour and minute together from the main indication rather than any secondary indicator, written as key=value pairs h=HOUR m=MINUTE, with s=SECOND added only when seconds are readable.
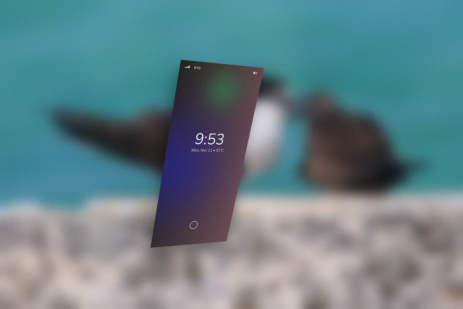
h=9 m=53
